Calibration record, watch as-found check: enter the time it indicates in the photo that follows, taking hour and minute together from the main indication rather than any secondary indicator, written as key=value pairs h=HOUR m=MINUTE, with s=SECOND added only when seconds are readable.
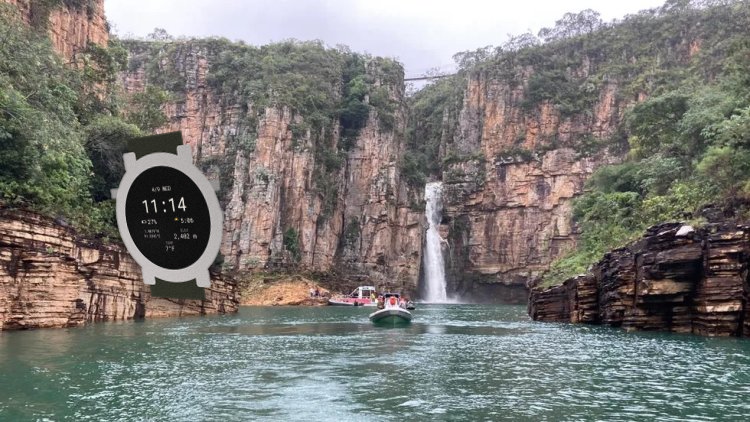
h=11 m=14
